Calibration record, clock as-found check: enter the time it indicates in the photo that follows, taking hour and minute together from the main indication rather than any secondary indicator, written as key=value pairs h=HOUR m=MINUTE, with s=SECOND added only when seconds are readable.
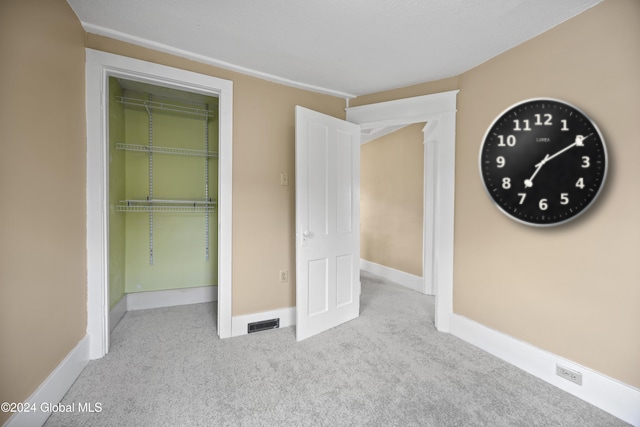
h=7 m=10
